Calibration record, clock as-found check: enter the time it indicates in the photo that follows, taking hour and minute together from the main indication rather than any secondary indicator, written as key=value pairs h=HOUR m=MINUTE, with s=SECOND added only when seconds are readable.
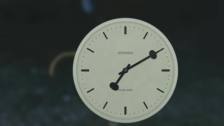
h=7 m=10
